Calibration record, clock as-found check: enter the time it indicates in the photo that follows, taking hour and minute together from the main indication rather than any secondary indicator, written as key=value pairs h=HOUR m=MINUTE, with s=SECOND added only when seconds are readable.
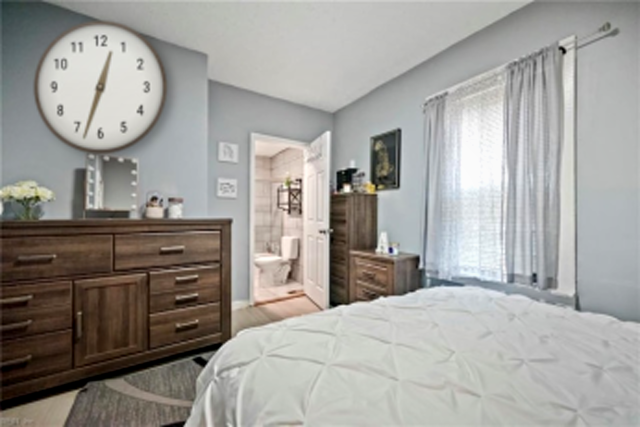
h=12 m=33
